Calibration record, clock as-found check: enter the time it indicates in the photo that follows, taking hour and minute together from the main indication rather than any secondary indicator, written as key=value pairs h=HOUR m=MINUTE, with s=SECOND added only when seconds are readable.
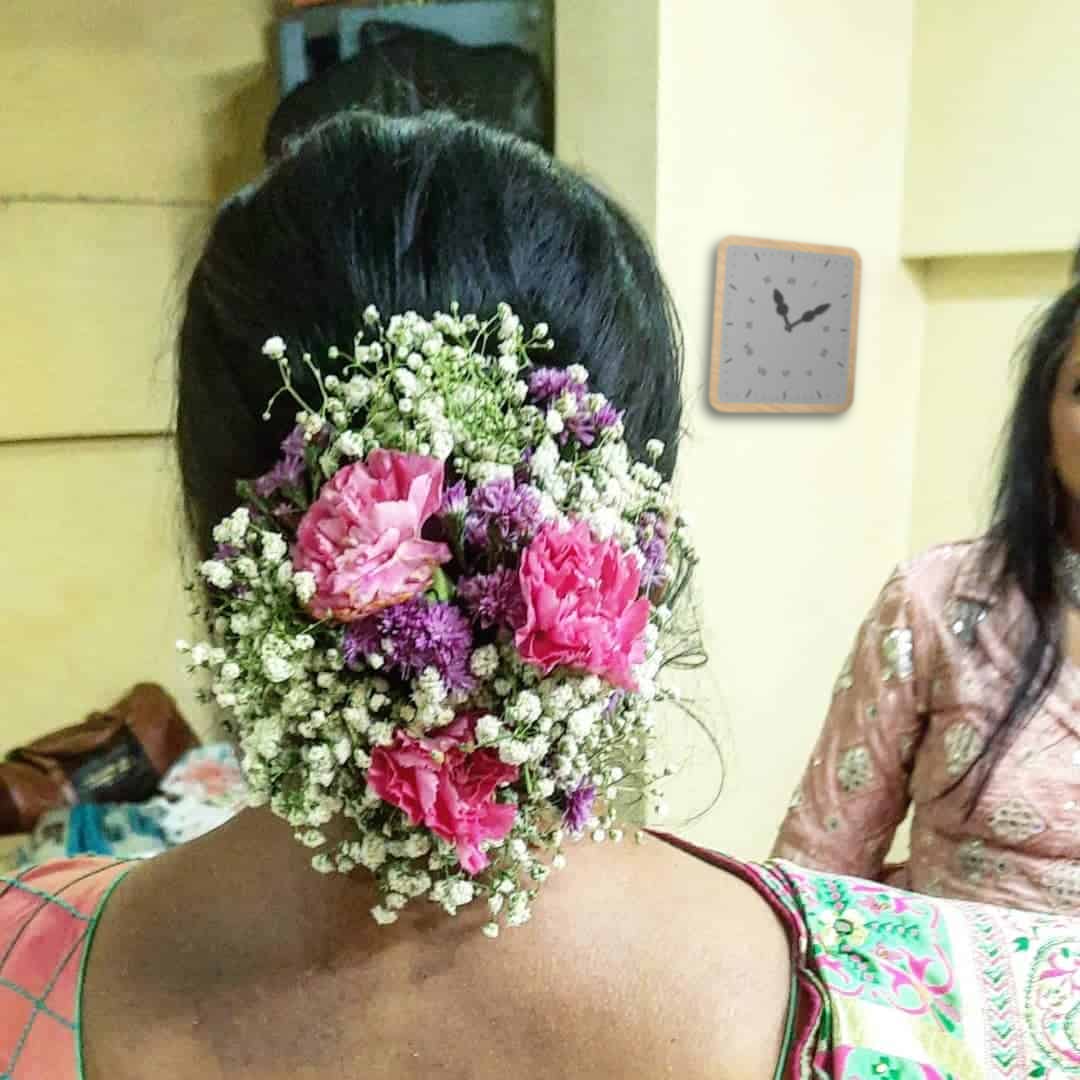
h=11 m=10
